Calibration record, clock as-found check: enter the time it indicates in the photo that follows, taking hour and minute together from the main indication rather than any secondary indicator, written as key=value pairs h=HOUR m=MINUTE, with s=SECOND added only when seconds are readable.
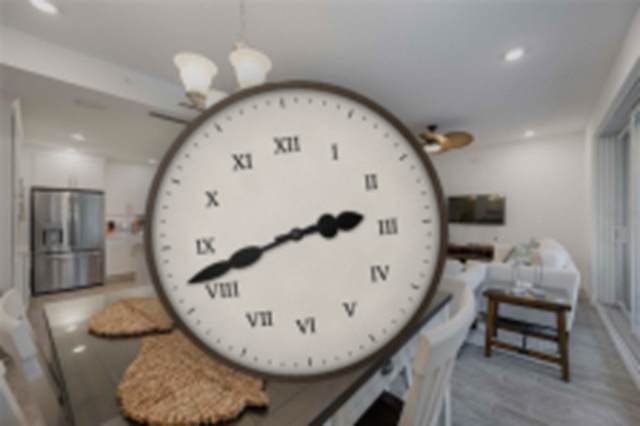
h=2 m=42
